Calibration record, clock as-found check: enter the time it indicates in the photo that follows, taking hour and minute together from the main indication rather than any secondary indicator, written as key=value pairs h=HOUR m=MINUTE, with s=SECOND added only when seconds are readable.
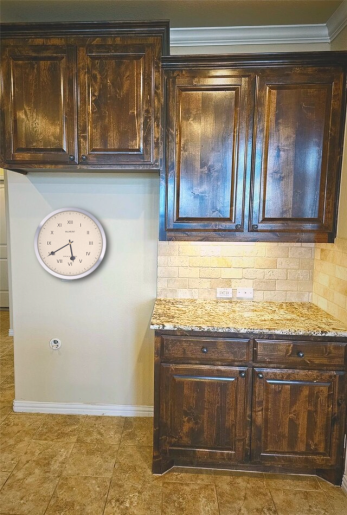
h=5 m=40
